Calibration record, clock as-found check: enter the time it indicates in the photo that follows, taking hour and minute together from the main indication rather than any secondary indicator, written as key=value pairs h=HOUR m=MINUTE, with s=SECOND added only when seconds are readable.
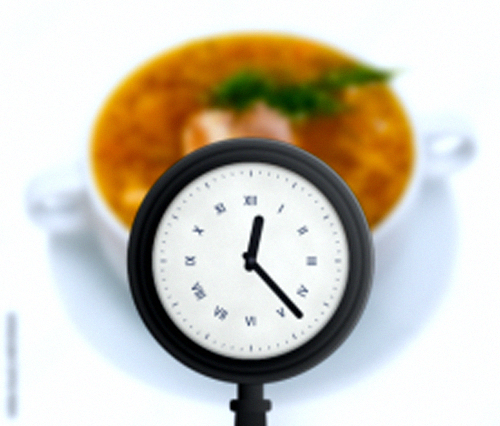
h=12 m=23
